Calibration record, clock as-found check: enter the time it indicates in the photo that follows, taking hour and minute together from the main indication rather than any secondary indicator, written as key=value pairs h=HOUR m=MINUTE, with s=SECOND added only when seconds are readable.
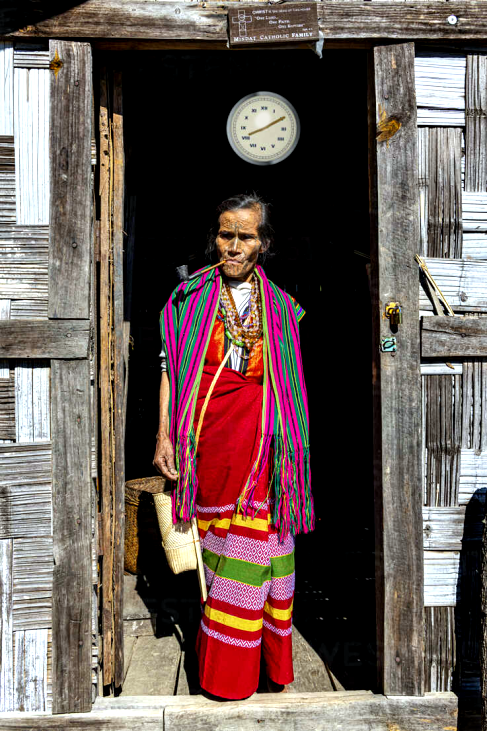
h=8 m=10
